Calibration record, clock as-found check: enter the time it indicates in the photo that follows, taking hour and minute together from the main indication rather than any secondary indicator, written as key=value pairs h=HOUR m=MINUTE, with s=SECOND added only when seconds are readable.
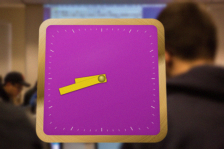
h=8 m=42
